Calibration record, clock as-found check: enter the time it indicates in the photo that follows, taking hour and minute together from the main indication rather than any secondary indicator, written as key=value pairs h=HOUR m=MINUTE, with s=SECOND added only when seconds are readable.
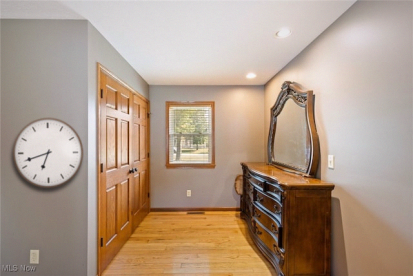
h=6 m=42
